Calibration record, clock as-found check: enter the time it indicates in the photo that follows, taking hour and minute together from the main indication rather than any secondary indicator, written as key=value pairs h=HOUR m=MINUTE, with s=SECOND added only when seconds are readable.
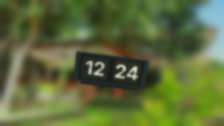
h=12 m=24
